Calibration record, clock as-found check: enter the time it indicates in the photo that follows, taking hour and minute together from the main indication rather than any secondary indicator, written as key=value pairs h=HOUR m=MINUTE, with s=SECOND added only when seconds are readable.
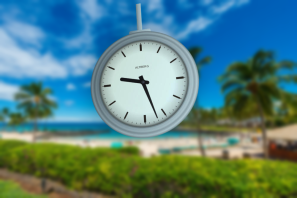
h=9 m=27
